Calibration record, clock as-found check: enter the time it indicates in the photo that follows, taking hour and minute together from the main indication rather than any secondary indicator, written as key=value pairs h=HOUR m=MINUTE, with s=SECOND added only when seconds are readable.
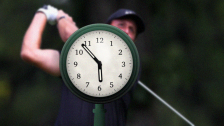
h=5 m=53
